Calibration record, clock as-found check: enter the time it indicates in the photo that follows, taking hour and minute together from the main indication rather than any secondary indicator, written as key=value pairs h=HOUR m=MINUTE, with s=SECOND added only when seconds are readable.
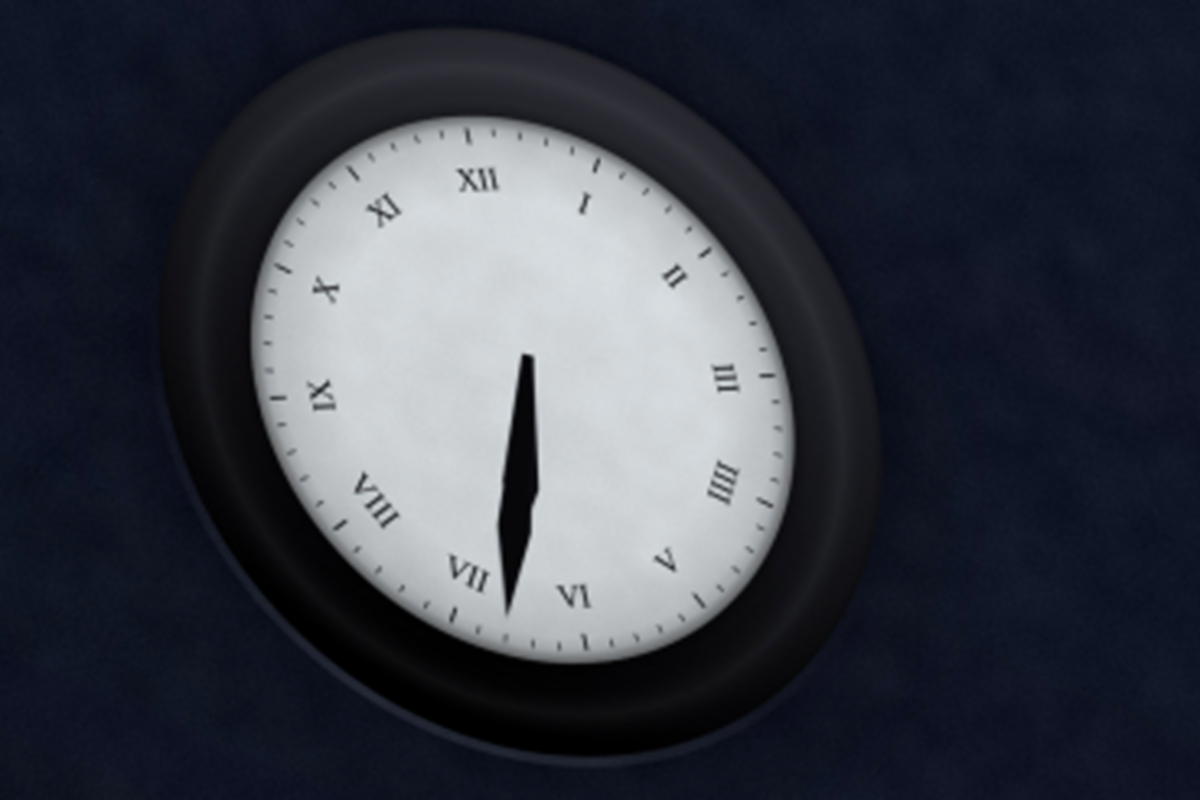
h=6 m=33
